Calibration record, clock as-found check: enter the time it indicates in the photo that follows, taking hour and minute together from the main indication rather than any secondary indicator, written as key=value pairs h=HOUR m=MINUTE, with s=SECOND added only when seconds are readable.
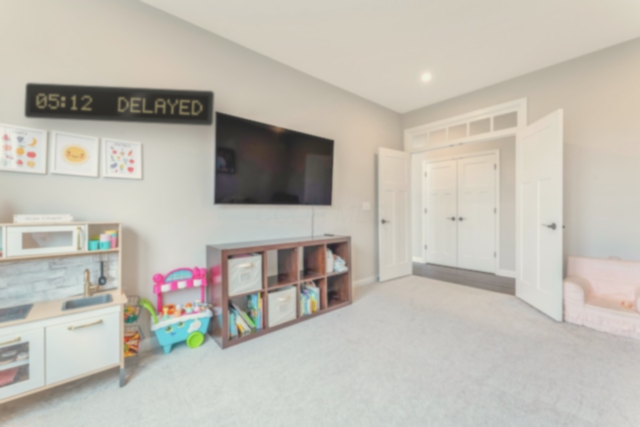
h=5 m=12
